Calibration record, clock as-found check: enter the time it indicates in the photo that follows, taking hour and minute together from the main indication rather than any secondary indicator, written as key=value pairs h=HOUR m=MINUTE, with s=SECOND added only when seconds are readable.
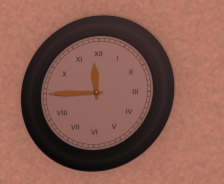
h=11 m=45
